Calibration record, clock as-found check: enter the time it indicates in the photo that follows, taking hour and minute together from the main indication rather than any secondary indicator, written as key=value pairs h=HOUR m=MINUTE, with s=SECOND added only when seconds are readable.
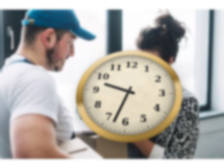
h=9 m=33
